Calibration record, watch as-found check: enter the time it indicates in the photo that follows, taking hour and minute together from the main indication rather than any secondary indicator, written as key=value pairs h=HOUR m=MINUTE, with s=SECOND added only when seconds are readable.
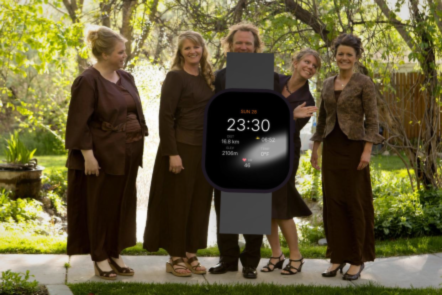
h=23 m=30
